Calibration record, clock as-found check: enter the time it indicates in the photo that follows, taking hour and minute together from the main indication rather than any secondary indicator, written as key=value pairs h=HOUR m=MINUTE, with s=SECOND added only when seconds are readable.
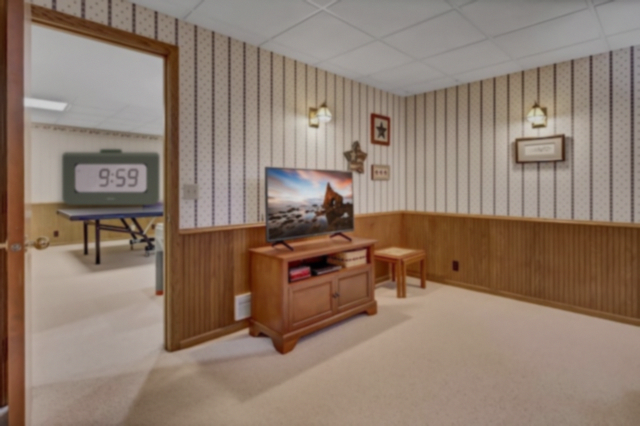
h=9 m=59
